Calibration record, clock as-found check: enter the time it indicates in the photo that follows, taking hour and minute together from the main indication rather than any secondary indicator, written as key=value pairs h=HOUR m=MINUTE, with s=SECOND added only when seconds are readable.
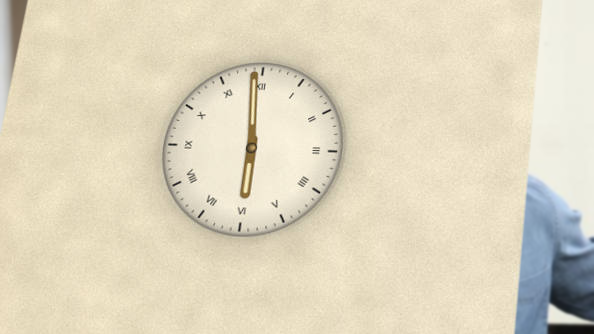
h=5 m=59
